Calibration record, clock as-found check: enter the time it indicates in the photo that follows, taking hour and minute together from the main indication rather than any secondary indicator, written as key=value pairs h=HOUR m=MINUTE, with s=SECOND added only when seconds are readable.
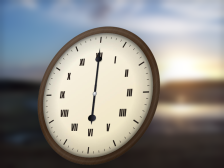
h=6 m=0
